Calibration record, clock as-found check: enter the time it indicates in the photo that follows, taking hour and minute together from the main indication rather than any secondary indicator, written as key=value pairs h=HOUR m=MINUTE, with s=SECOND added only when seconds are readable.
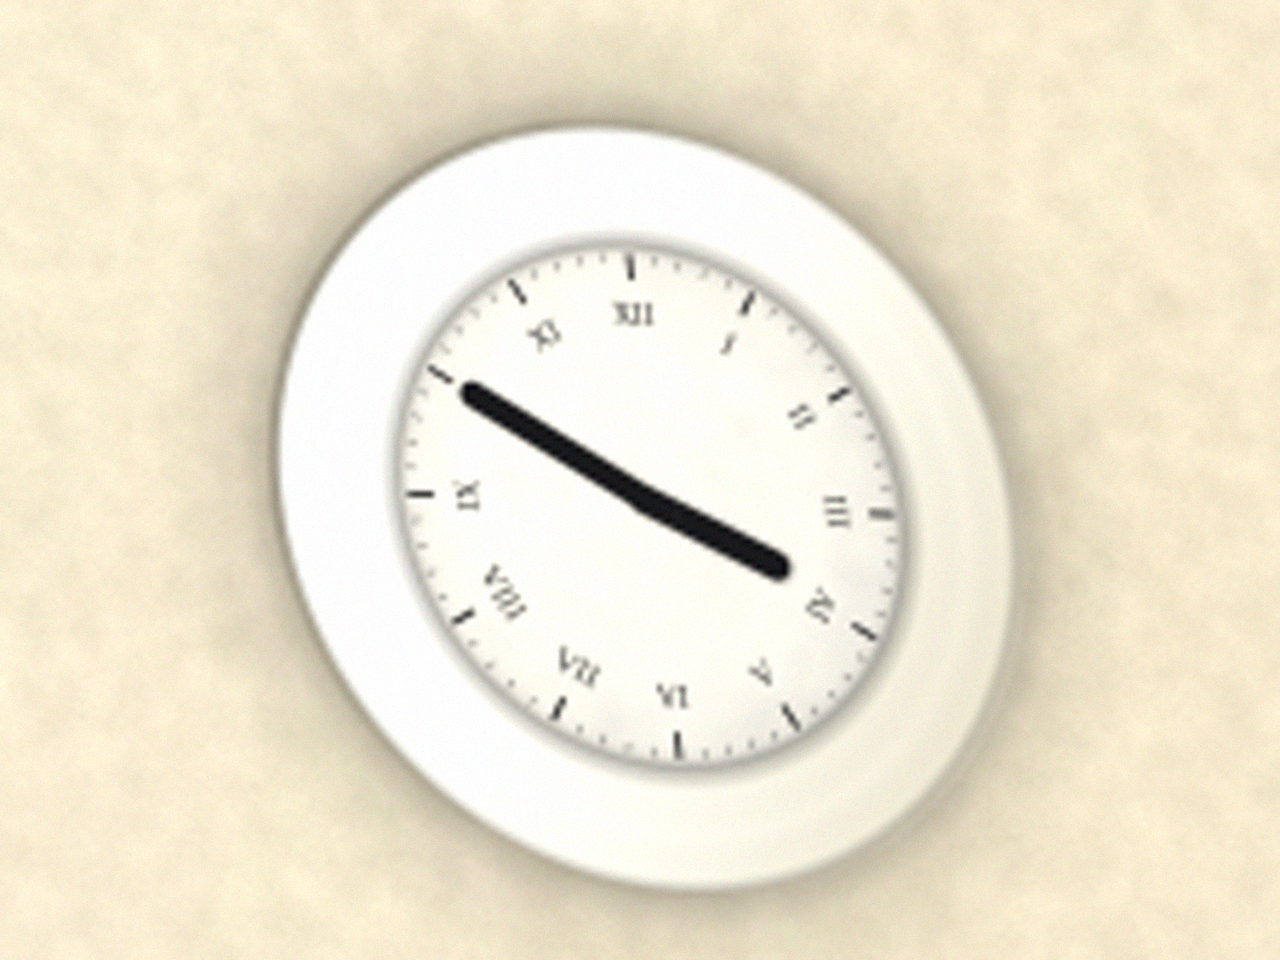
h=3 m=50
